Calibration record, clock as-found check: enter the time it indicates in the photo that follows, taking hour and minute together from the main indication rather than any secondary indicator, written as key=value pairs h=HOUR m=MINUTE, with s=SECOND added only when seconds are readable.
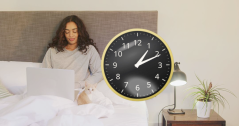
h=1 m=11
